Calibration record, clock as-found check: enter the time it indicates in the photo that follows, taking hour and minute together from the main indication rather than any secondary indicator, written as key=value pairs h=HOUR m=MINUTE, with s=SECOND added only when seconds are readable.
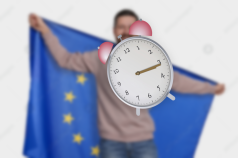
h=3 m=16
